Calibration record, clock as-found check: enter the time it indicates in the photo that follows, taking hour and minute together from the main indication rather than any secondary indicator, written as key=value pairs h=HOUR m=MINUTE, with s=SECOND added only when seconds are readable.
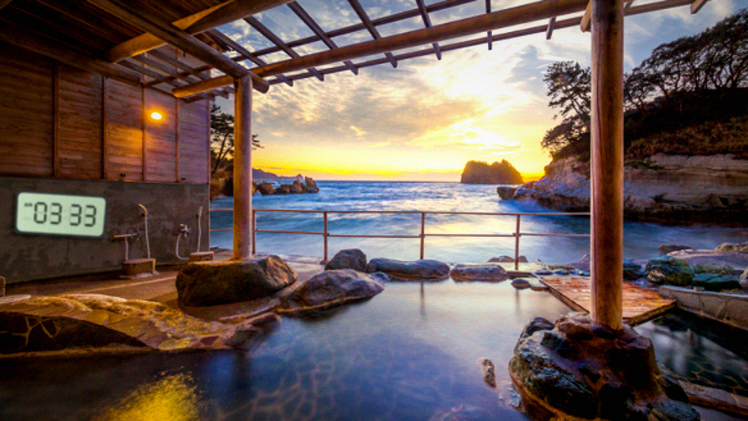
h=3 m=33
